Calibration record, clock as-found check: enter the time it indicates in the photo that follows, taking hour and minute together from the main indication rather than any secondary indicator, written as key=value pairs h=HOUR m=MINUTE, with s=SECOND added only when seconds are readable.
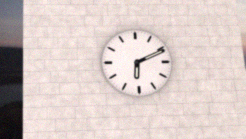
h=6 m=11
